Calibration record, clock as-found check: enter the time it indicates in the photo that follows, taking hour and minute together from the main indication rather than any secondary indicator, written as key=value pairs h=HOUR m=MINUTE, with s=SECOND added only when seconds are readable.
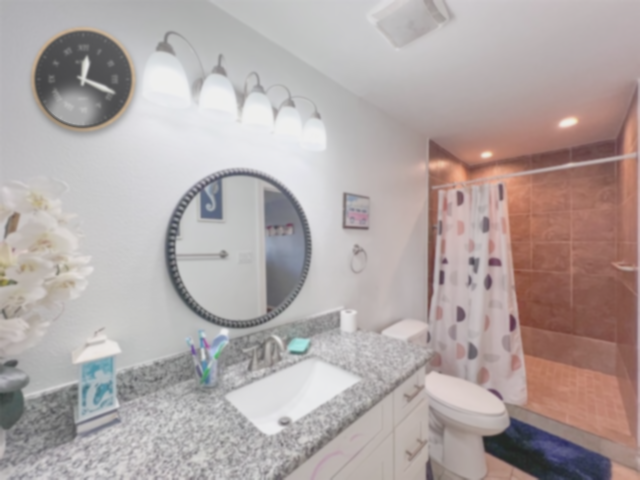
h=12 m=19
